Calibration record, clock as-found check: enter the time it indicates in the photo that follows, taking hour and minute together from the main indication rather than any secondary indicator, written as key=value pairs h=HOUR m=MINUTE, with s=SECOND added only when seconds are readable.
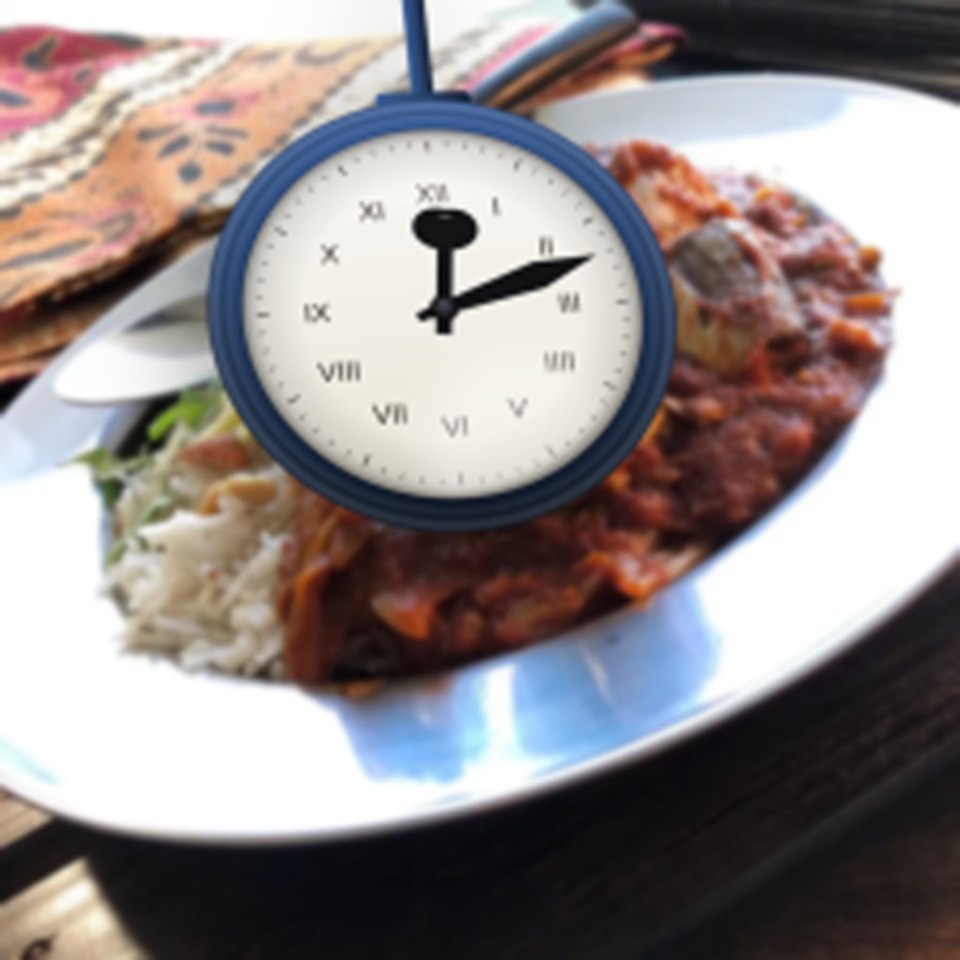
h=12 m=12
